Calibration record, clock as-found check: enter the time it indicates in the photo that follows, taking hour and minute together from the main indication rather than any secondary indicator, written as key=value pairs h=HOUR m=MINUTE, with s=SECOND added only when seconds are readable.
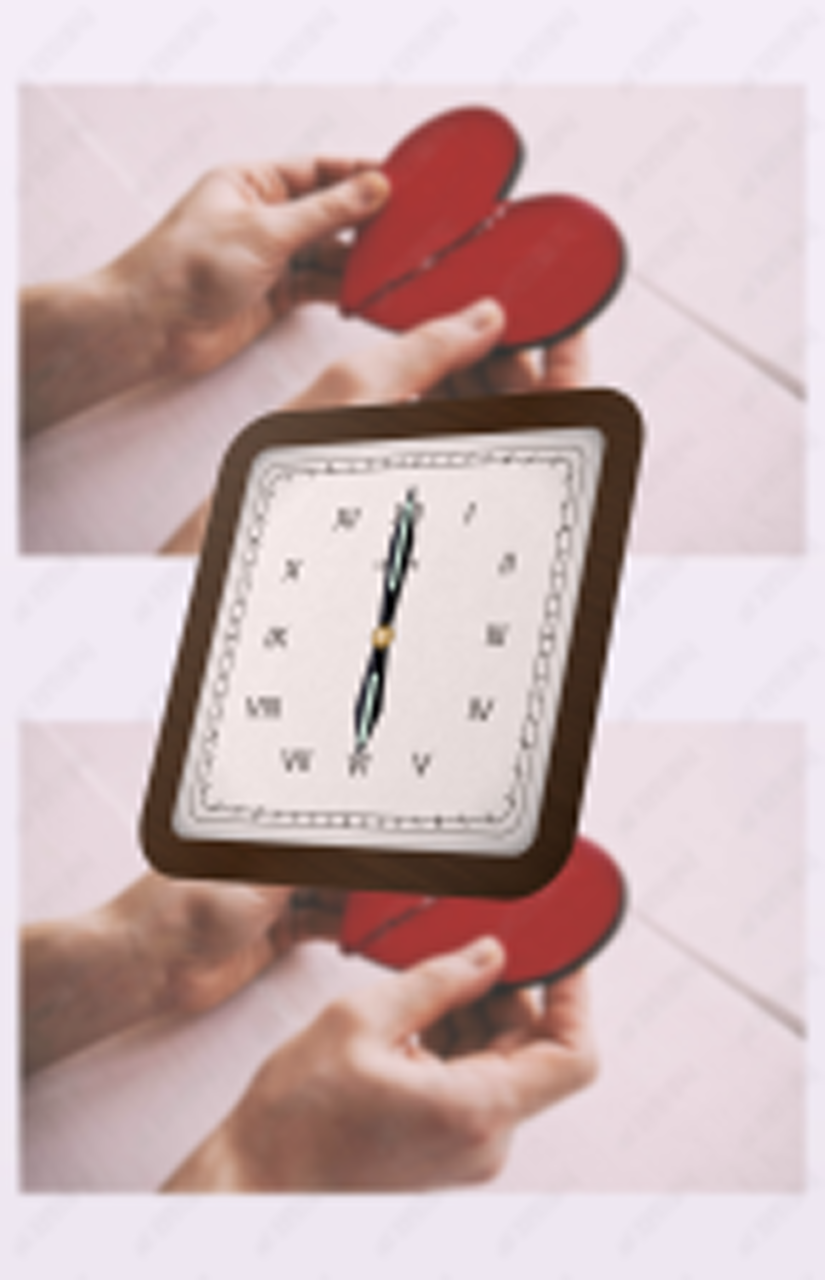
h=6 m=0
